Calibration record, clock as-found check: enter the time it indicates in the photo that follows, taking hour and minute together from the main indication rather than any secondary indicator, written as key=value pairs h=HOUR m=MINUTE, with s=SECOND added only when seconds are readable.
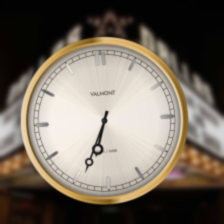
h=6 m=34
